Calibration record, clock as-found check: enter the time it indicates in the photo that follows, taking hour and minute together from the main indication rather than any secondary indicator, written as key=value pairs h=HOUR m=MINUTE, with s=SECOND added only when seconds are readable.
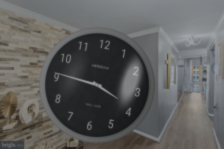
h=3 m=46
